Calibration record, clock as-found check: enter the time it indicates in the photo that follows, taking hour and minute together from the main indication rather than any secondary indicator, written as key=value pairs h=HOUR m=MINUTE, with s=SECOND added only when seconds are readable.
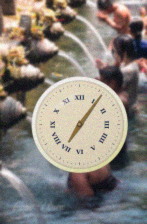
h=7 m=6
